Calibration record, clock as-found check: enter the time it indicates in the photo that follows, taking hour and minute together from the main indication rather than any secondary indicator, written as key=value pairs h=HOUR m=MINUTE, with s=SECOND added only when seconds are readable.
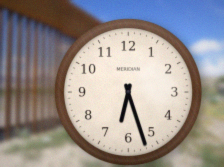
h=6 m=27
